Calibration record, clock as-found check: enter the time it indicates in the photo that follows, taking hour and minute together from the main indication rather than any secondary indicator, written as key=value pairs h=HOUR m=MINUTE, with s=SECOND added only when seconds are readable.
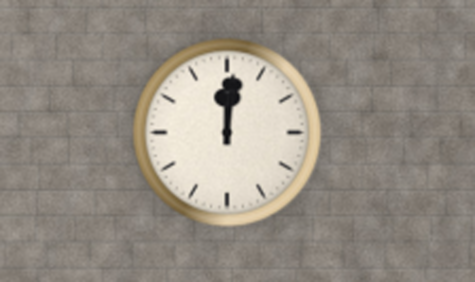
h=12 m=1
